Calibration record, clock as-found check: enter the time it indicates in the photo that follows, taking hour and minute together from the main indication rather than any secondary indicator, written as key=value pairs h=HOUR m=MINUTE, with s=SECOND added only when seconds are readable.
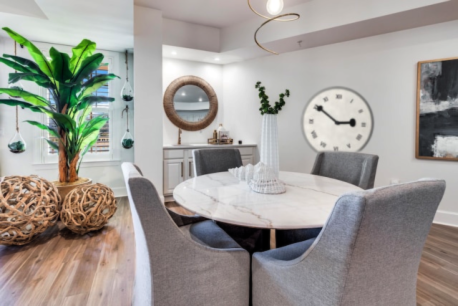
h=2 m=51
